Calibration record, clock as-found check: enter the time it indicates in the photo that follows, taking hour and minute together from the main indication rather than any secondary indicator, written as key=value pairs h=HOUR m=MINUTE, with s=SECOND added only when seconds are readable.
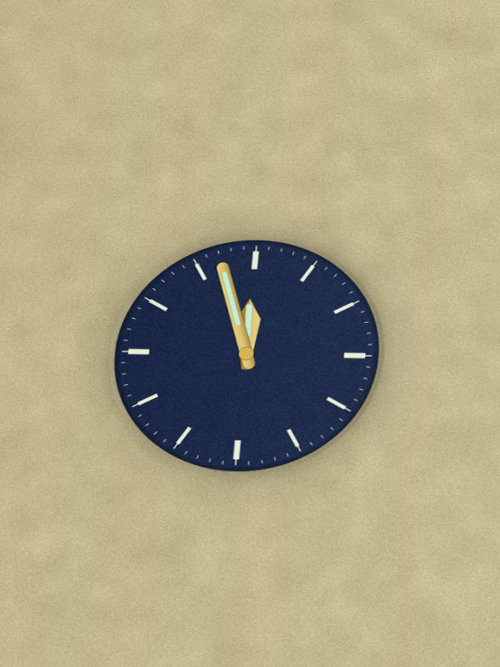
h=11 m=57
